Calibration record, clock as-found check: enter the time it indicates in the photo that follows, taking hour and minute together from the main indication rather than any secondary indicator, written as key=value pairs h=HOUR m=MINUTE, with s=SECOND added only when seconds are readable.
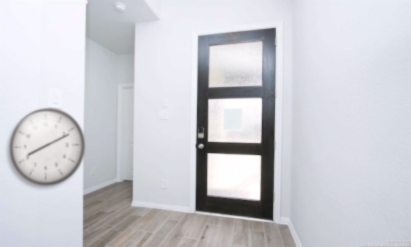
h=8 m=11
